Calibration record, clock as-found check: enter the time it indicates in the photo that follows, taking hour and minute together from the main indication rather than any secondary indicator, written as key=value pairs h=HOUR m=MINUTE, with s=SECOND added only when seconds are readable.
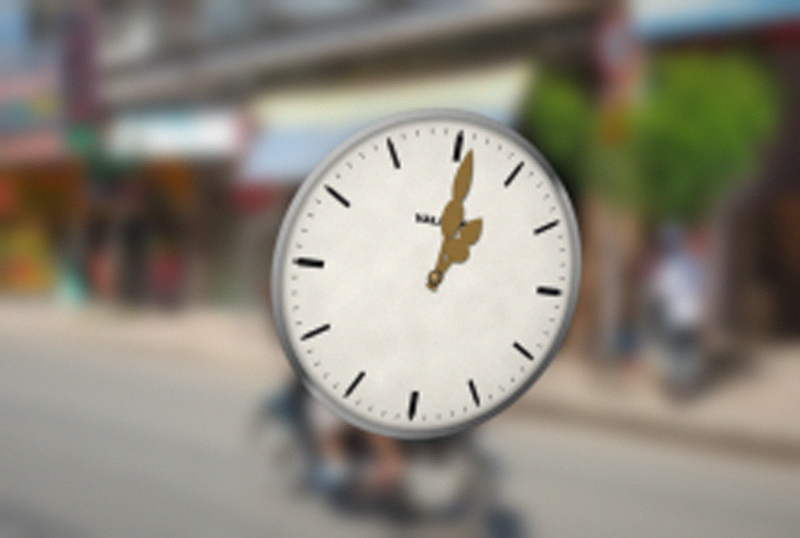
h=1 m=1
